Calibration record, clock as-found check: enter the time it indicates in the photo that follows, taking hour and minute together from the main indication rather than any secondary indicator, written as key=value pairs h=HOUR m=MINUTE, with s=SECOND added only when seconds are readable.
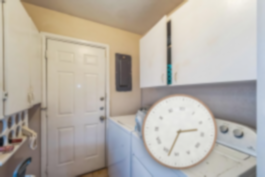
h=2 m=33
